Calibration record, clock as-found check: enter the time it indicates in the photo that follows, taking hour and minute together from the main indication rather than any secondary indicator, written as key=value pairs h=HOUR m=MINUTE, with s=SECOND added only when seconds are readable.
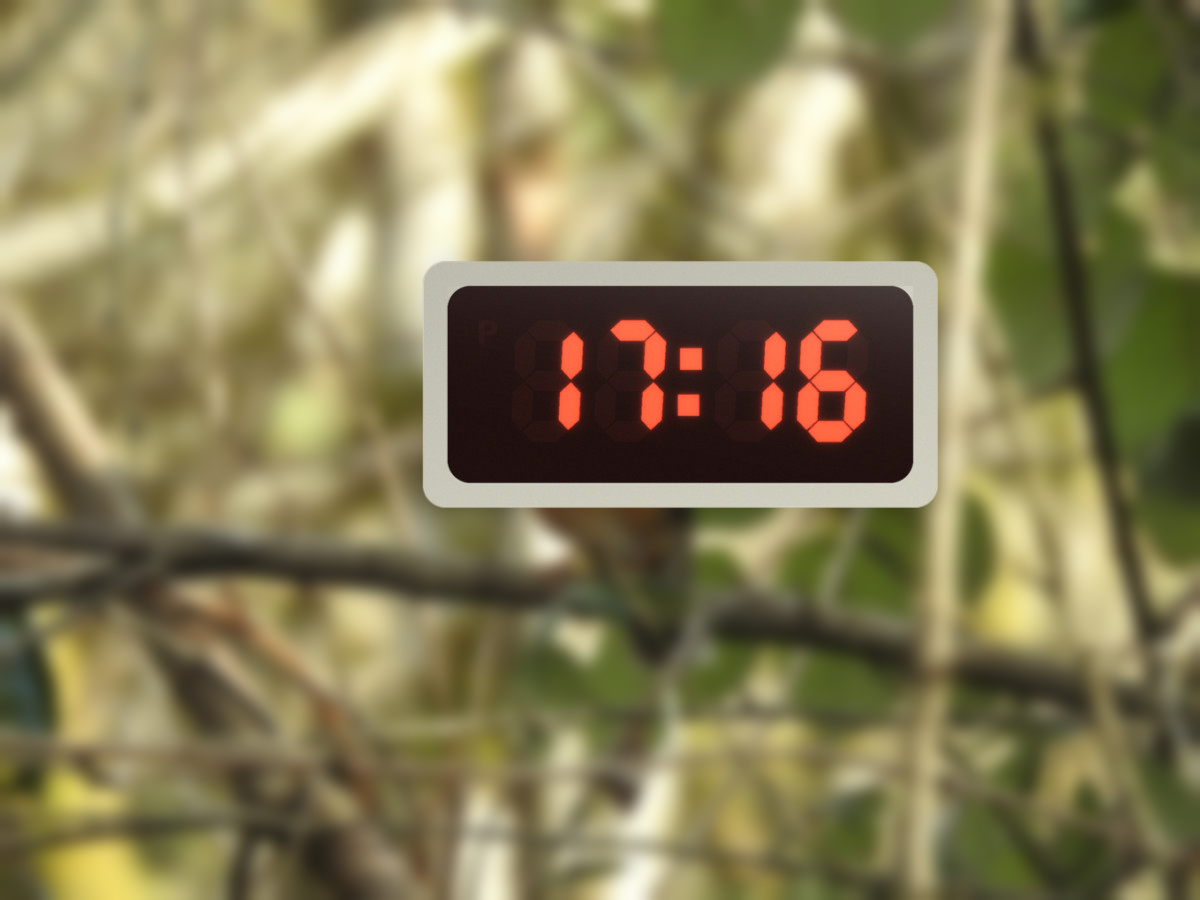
h=17 m=16
